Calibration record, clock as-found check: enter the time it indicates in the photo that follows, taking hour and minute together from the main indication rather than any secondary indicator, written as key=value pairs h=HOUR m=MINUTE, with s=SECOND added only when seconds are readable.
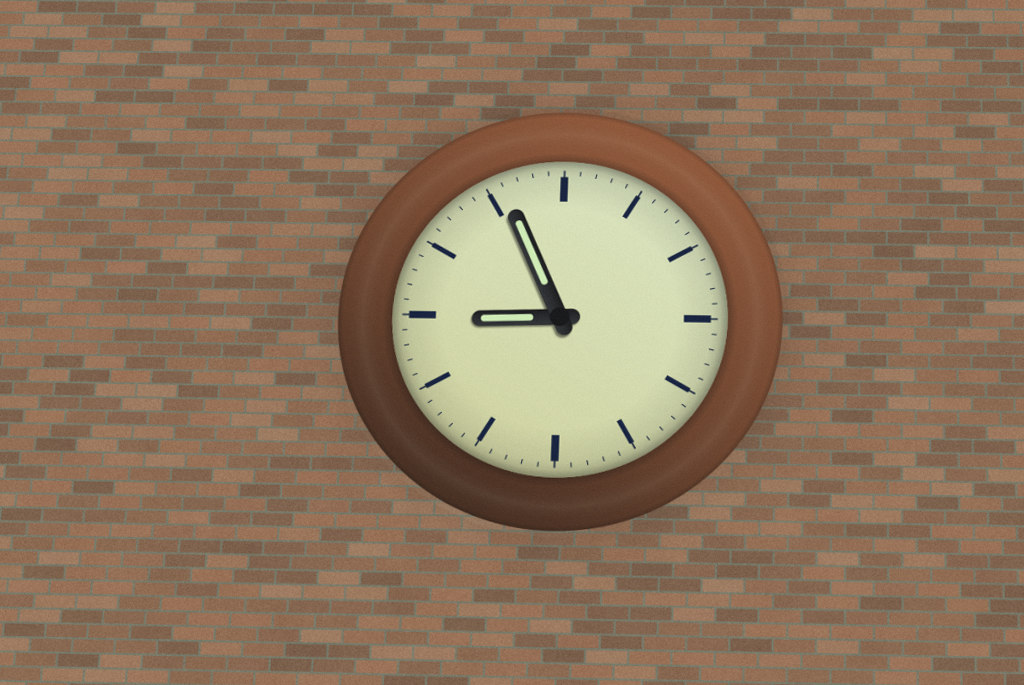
h=8 m=56
